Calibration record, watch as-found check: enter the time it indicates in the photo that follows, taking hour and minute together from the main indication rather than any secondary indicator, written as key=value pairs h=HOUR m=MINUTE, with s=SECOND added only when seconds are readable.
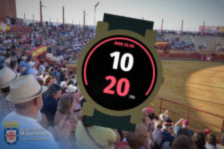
h=10 m=20
